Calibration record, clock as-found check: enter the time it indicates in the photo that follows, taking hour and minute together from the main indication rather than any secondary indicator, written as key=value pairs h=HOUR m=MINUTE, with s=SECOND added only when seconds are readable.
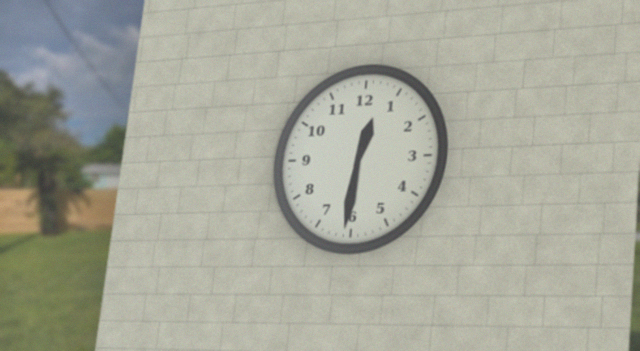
h=12 m=31
